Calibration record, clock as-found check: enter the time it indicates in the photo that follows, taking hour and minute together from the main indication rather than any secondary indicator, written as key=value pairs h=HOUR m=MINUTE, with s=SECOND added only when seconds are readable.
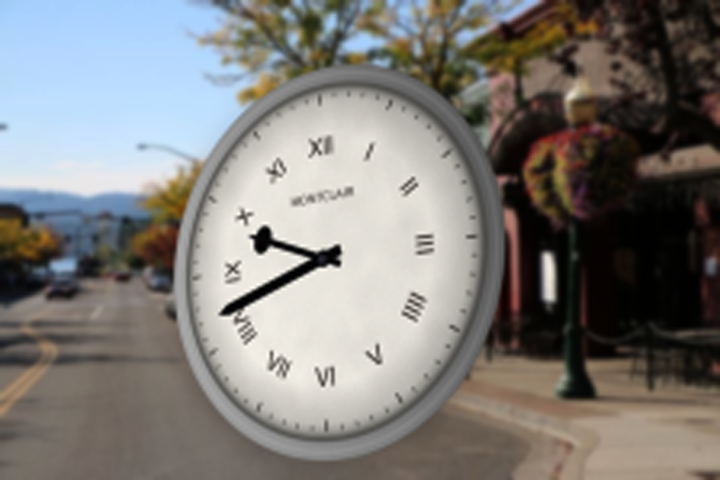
h=9 m=42
